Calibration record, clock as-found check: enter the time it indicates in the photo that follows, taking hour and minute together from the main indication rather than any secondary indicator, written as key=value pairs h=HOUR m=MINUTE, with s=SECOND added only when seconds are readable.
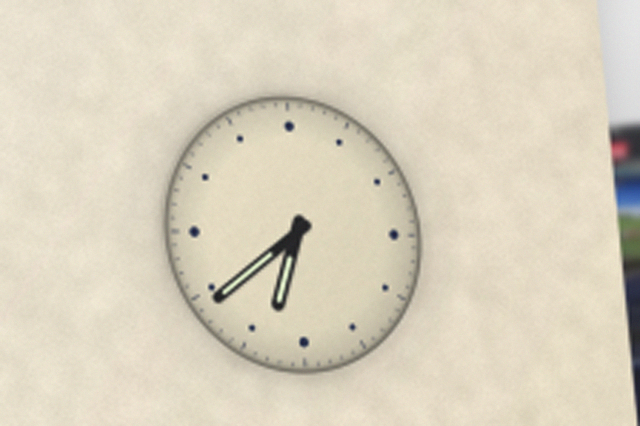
h=6 m=39
